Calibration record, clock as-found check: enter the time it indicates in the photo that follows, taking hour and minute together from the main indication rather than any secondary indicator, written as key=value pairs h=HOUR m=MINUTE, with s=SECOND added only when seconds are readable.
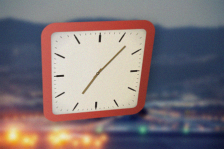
h=7 m=7
